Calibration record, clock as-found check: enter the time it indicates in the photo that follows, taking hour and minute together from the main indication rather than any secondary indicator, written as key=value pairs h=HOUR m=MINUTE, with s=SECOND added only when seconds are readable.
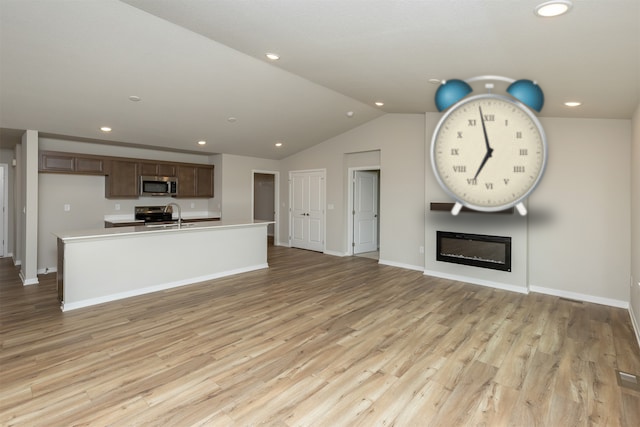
h=6 m=58
